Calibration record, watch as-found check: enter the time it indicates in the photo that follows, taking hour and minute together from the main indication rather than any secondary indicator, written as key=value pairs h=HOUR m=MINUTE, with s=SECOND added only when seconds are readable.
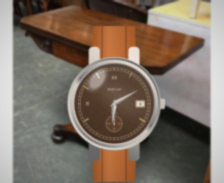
h=6 m=10
